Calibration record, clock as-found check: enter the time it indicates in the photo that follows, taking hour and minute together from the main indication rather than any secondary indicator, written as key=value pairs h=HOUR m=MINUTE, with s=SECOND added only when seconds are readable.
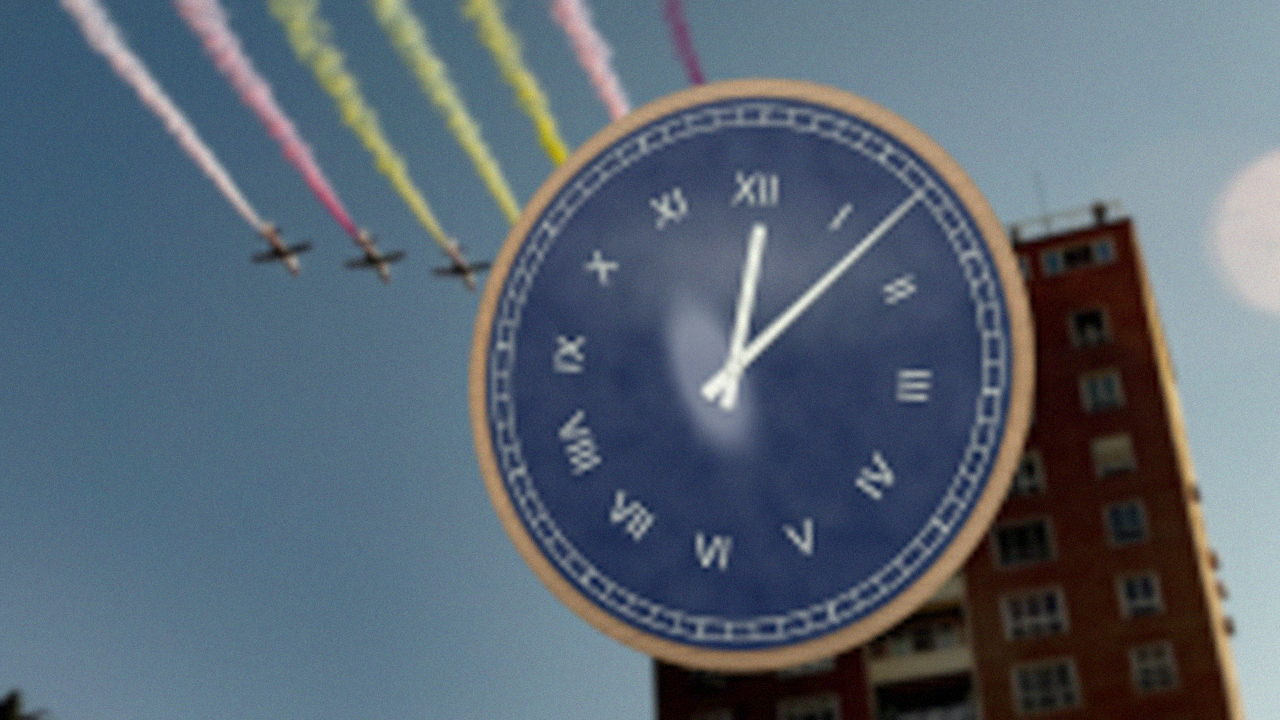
h=12 m=7
